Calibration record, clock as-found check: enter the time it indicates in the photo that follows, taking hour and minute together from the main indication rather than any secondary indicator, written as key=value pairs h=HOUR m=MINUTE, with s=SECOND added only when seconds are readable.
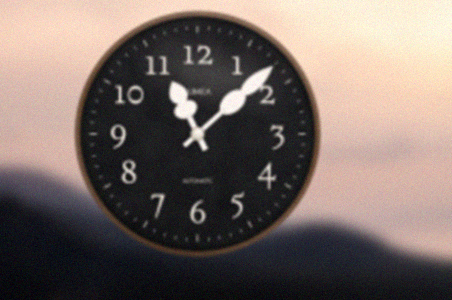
h=11 m=8
